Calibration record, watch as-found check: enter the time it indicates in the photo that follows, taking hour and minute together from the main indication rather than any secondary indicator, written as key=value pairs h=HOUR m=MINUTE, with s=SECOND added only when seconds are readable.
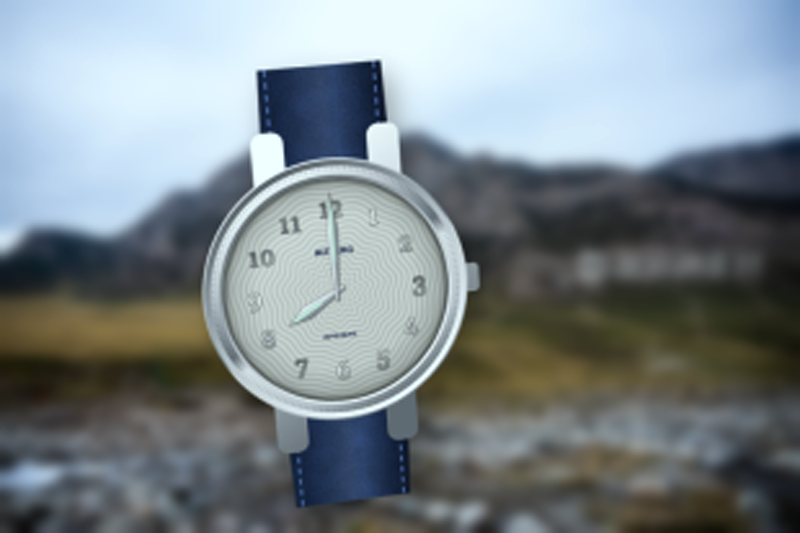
h=8 m=0
